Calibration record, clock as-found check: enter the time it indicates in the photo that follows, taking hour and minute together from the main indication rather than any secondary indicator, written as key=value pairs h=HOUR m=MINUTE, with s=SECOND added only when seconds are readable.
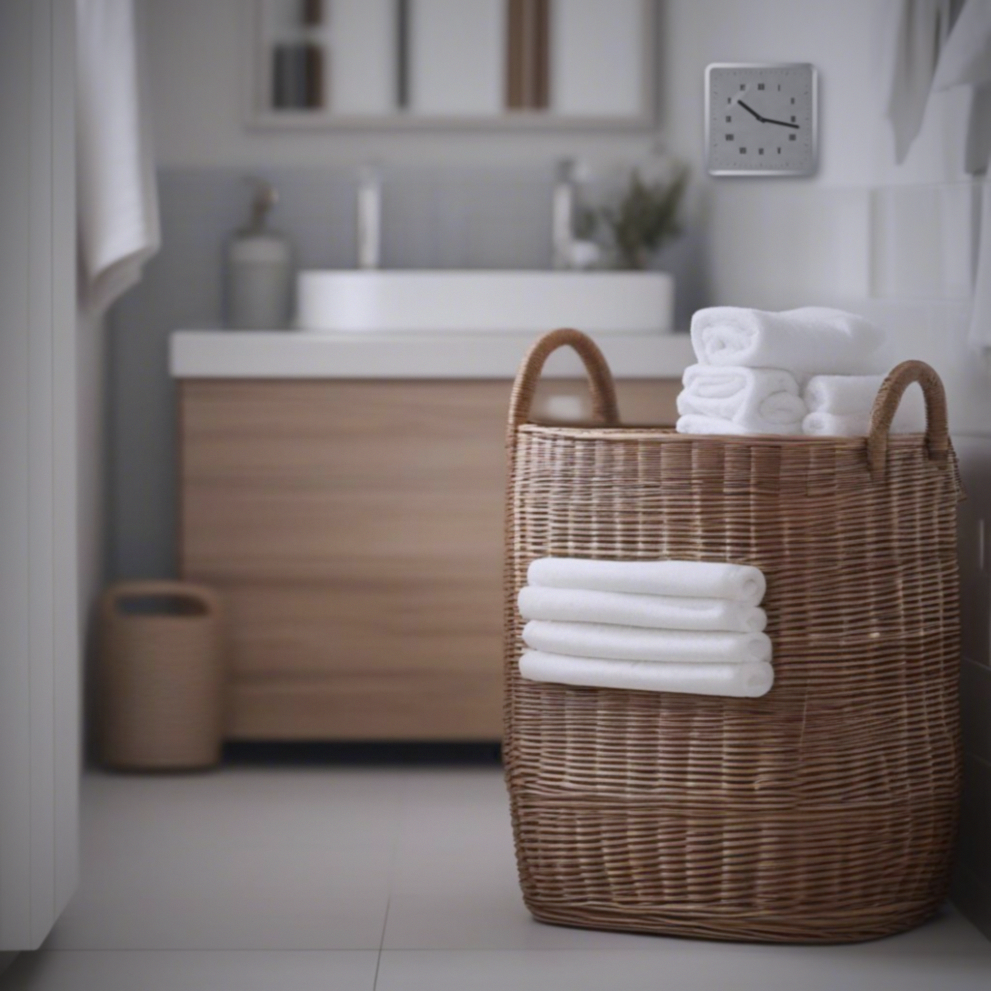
h=10 m=17
